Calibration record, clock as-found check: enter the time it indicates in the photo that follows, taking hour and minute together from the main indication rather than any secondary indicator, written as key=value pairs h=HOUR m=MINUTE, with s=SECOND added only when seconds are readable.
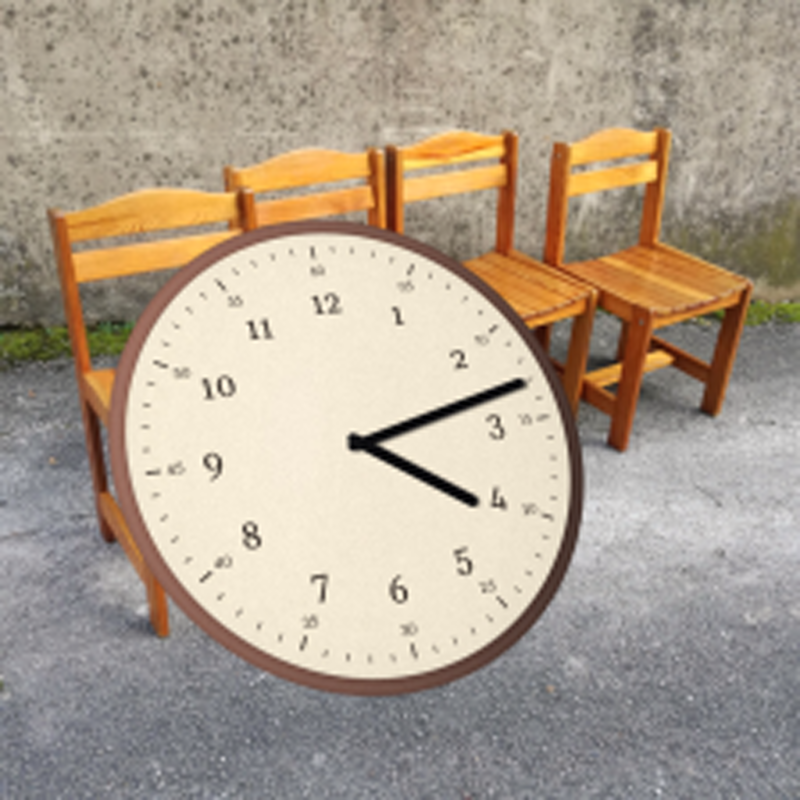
h=4 m=13
